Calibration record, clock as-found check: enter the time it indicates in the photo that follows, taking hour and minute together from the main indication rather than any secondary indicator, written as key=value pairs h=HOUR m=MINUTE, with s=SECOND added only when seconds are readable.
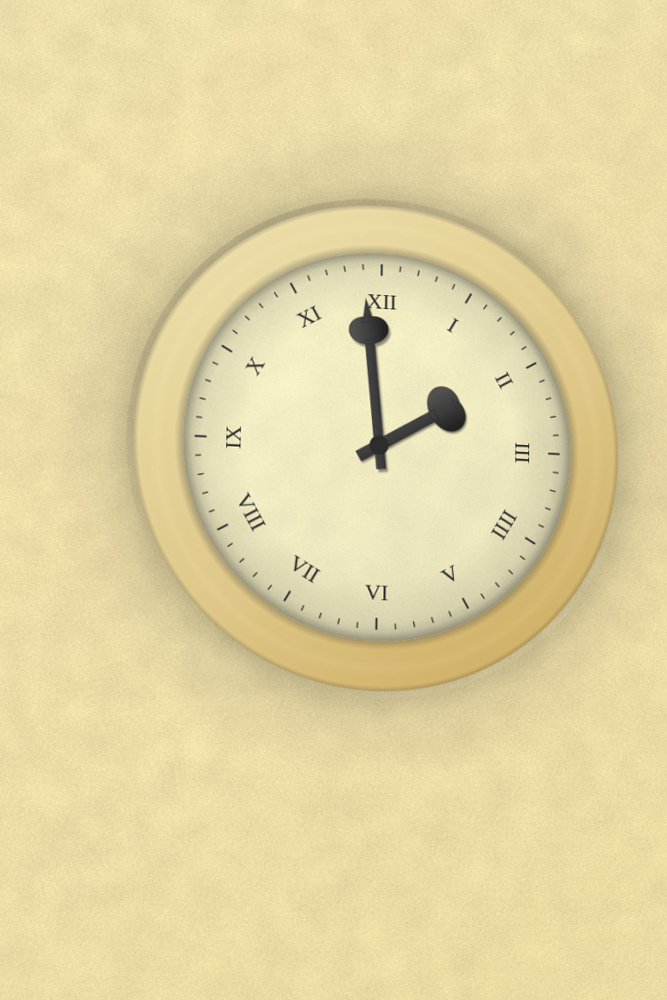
h=1 m=59
